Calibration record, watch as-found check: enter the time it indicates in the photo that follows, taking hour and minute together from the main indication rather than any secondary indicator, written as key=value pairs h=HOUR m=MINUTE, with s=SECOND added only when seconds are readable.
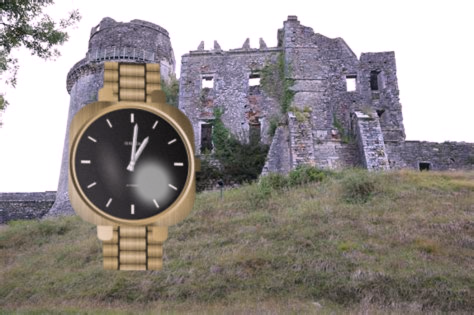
h=1 m=1
